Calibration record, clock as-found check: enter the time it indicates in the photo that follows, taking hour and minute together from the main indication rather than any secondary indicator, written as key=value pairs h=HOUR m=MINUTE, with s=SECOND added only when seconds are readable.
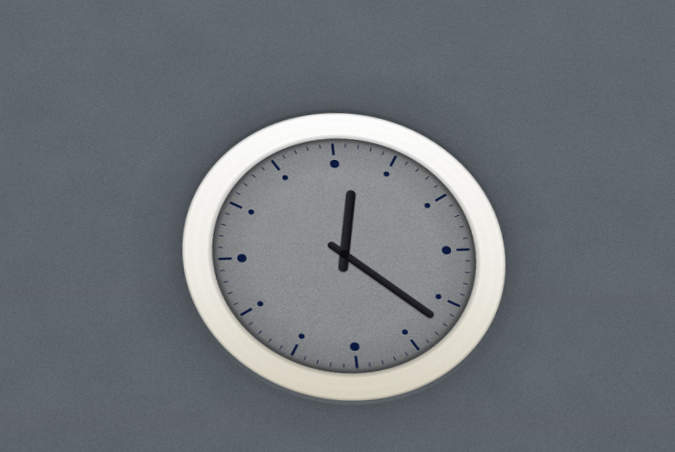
h=12 m=22
